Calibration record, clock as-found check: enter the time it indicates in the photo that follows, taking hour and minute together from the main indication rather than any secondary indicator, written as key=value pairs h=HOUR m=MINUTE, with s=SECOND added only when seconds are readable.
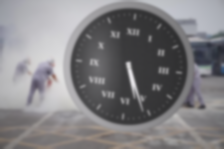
h=5 m=26
